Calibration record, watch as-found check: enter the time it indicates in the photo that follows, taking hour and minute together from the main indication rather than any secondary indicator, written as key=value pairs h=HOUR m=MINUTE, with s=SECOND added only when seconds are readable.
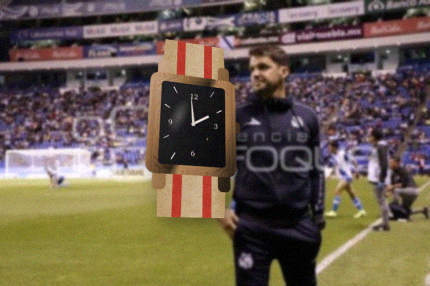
h=1 m=59
